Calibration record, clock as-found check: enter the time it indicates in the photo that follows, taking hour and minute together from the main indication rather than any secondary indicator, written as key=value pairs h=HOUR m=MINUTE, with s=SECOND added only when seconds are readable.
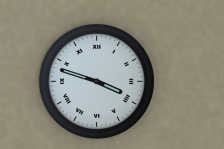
h=3 m=48
